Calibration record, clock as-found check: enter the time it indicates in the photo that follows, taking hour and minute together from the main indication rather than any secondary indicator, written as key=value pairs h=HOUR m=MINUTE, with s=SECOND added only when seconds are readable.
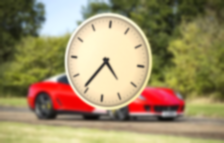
h=4 m=36
